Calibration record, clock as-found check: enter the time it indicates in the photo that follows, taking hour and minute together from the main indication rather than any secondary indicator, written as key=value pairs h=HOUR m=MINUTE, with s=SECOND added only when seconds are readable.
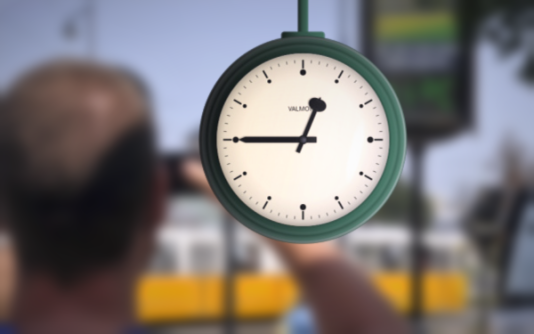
h=12 m=45
